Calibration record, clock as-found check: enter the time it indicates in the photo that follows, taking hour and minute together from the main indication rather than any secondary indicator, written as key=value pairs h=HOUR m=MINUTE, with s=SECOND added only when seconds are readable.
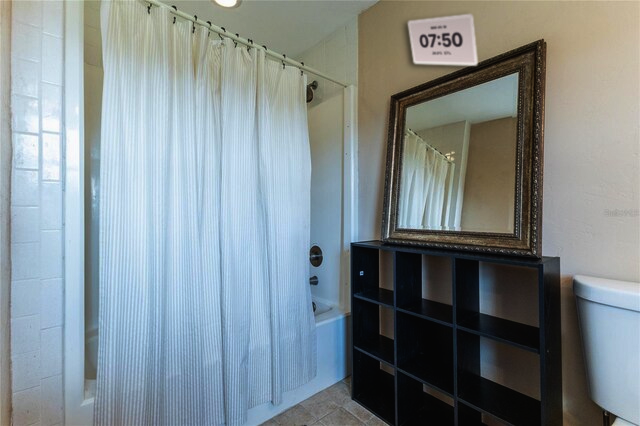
h=7 m=50
